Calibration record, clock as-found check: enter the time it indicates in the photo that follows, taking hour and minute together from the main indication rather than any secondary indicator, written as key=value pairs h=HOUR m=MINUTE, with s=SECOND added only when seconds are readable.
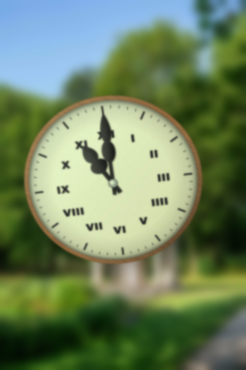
h=11 m=0
